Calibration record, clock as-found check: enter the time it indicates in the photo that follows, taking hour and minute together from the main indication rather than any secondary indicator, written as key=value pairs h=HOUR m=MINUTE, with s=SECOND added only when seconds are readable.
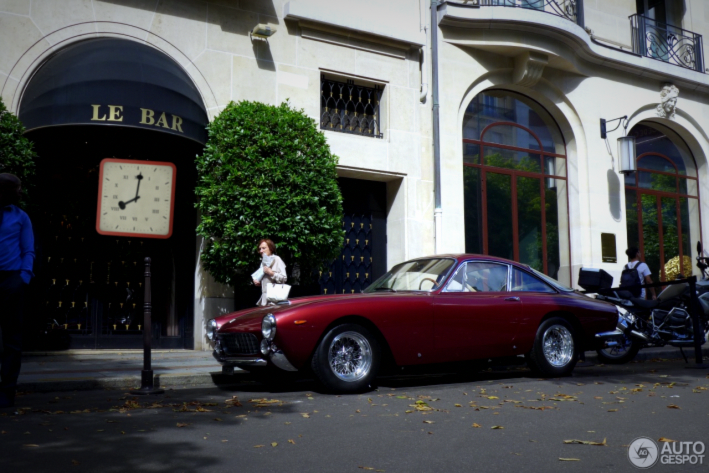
h=8 m=1
